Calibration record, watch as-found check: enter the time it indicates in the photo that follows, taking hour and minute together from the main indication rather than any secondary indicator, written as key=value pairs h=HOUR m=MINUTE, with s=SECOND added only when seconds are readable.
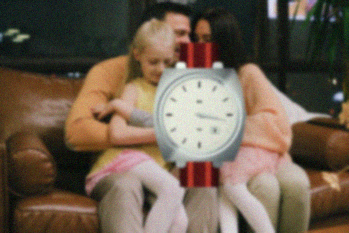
h=3 m=17
